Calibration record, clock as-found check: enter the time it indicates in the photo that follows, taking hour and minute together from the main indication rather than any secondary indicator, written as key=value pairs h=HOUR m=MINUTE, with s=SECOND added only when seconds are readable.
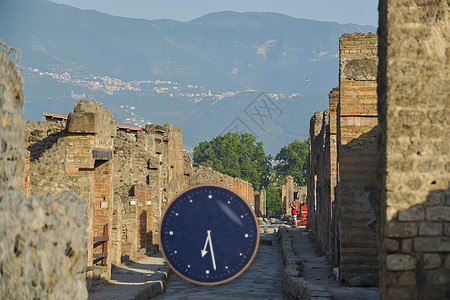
h=6 m=28
